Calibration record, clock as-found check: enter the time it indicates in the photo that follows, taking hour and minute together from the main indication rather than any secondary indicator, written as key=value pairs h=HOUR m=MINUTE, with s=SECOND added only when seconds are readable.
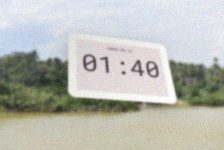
h=1 m=40
